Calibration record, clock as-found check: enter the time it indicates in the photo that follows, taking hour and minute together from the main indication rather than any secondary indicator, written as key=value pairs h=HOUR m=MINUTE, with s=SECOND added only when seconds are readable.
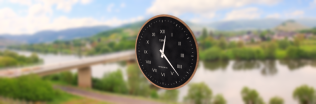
h=12 m=23
